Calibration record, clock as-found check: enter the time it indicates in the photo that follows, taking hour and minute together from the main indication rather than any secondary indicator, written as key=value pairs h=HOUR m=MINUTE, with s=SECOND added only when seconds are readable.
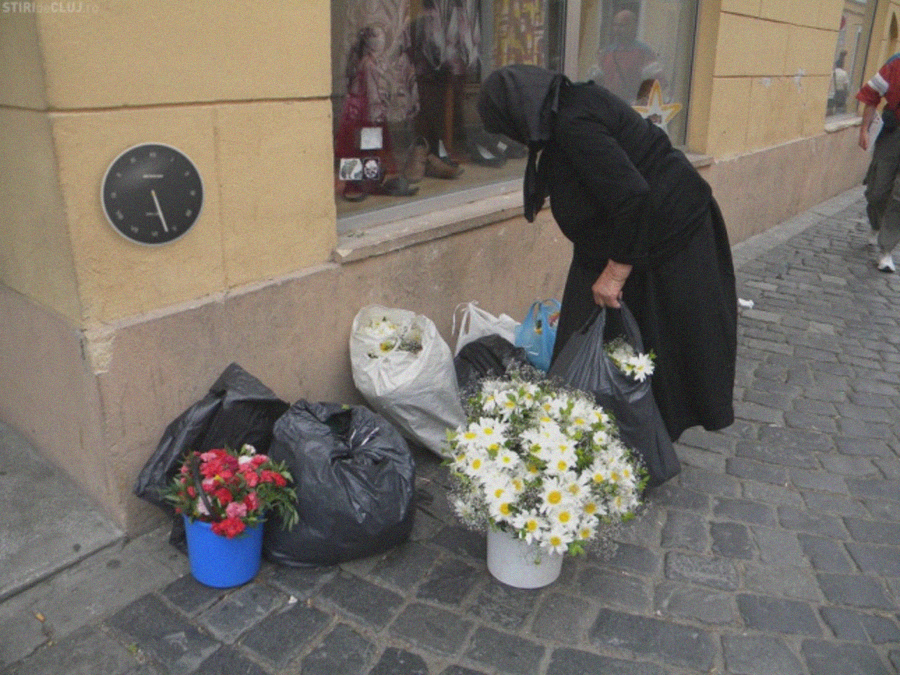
h=5 m=27
